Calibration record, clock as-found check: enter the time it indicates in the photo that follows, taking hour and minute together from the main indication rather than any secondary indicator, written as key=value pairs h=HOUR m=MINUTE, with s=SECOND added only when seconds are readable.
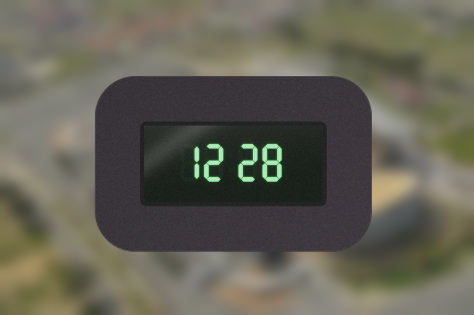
h=12 m=28
